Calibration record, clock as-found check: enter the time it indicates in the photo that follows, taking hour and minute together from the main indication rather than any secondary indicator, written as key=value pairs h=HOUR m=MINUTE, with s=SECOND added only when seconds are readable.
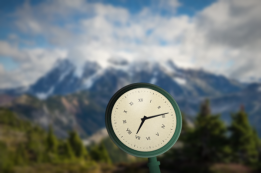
h=7 m=14
